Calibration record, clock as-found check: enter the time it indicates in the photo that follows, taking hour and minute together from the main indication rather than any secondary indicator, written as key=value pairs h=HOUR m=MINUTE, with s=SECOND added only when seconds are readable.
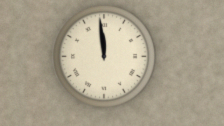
h=11 m=59
